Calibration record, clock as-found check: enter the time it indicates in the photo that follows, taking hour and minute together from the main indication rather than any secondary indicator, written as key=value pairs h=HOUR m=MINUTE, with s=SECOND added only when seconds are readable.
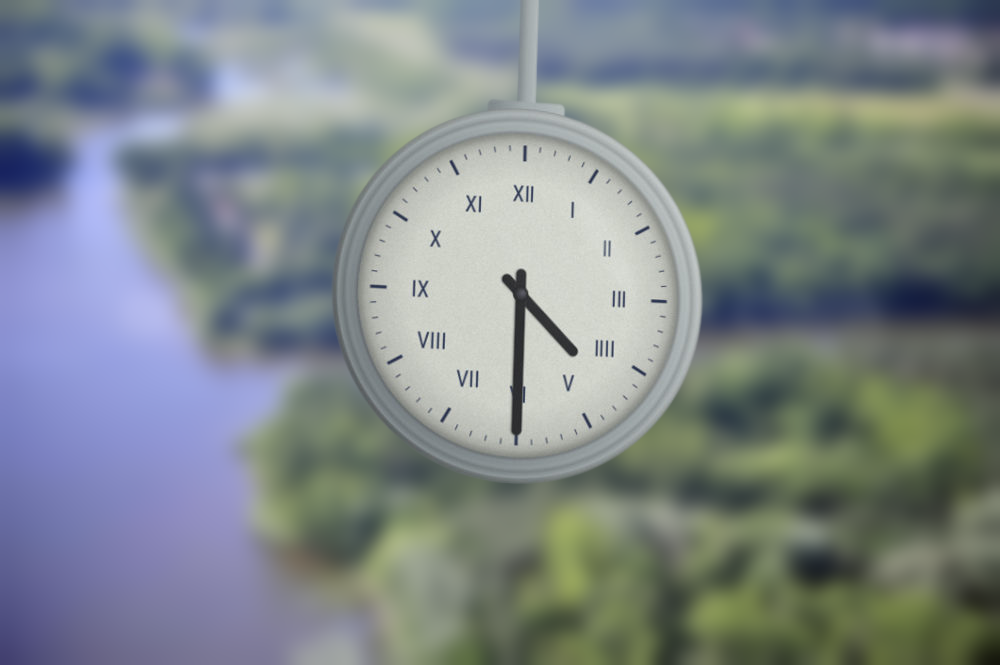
h=4 m=30
